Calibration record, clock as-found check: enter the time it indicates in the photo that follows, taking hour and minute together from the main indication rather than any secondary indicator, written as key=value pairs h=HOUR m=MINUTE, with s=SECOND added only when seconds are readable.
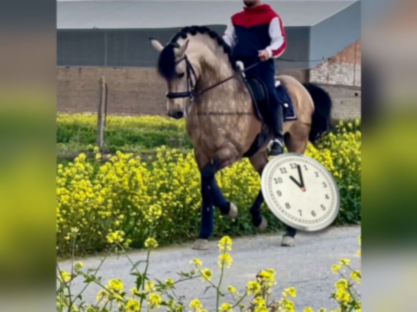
h=11 m=2
